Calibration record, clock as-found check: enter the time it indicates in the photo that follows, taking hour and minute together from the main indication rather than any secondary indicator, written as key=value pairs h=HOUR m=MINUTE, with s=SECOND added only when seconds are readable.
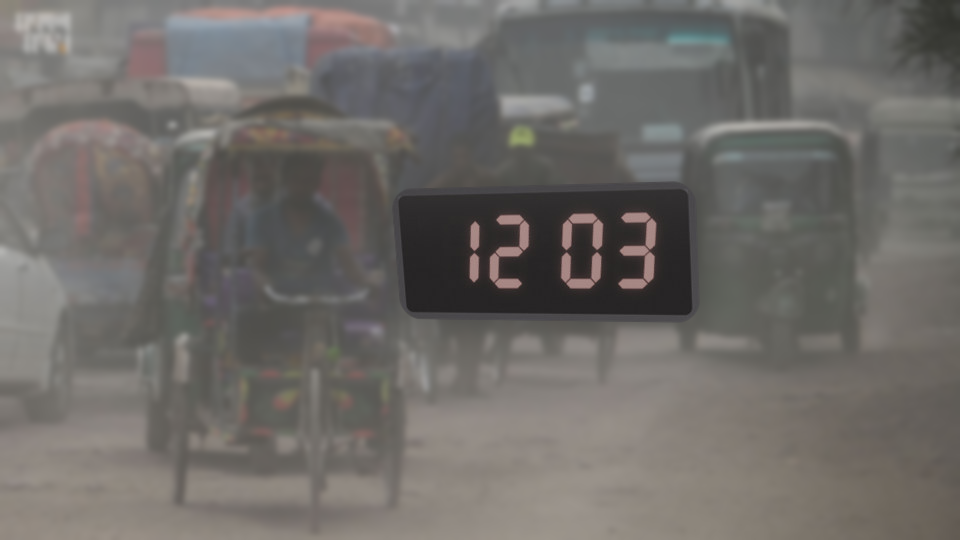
h=12 m=3
